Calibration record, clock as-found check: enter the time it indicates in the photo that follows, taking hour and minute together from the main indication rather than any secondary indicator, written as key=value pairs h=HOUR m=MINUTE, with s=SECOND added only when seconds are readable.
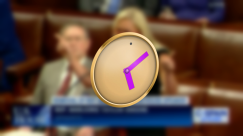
h=5 m=8
